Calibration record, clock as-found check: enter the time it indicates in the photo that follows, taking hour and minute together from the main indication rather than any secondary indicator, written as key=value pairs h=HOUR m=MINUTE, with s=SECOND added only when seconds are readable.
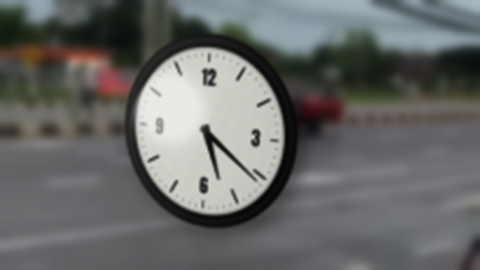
h=5 m=21
